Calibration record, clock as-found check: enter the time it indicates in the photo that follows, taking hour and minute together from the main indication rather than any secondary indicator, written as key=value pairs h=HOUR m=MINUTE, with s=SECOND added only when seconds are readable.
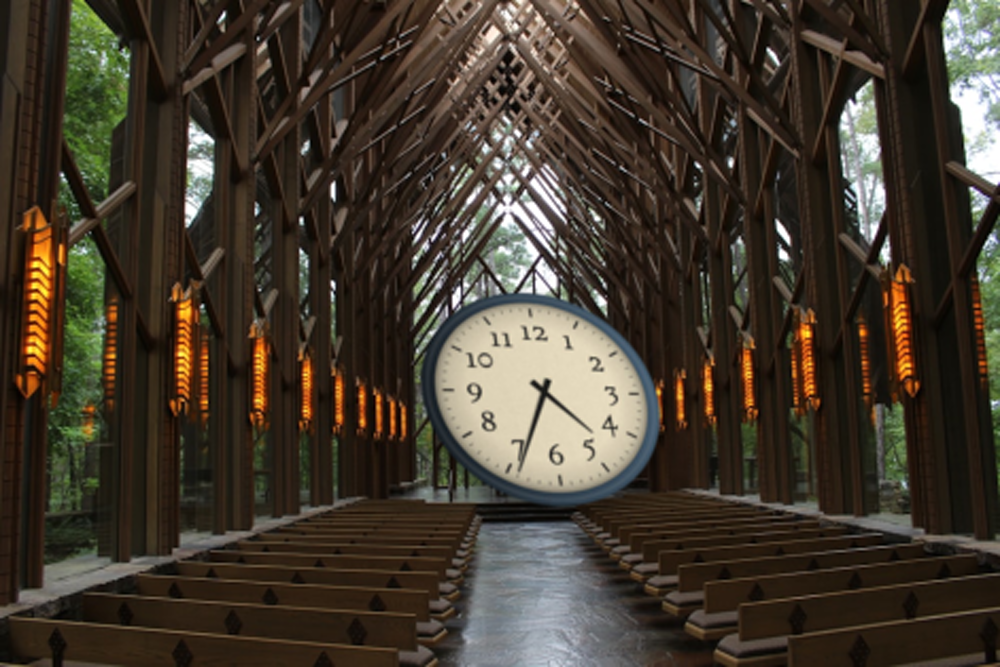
h=4 m=34
